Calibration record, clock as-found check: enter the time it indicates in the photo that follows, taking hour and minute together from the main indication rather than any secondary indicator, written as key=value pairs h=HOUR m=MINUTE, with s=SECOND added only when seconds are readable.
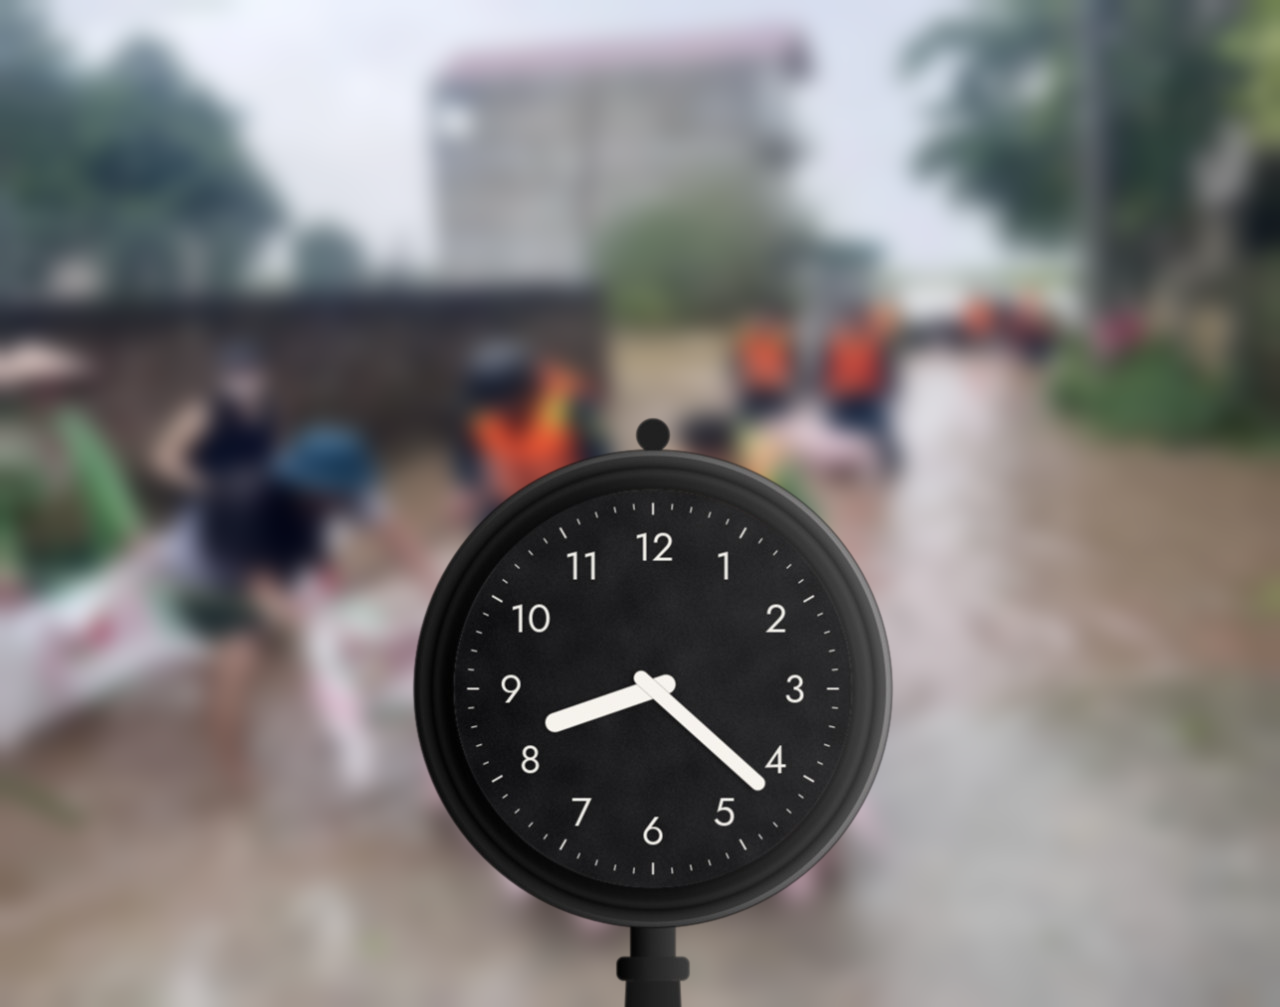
h=8 m=22
